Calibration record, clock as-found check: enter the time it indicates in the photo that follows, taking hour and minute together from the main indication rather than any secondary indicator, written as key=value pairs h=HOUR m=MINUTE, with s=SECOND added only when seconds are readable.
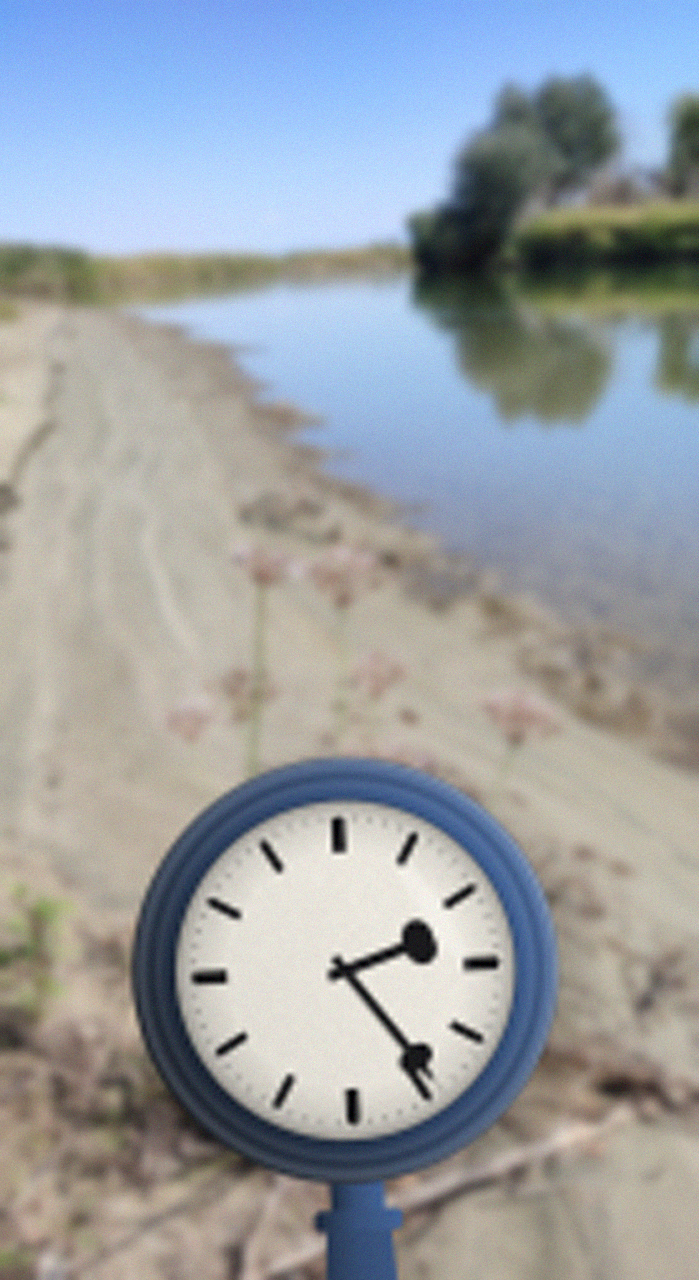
h=2 m=24
